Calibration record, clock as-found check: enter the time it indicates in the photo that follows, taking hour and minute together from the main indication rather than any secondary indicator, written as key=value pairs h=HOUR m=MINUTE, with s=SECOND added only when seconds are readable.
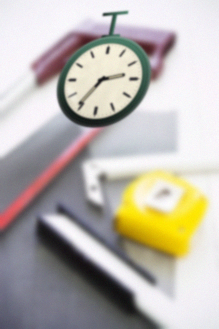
h=2 m=36
